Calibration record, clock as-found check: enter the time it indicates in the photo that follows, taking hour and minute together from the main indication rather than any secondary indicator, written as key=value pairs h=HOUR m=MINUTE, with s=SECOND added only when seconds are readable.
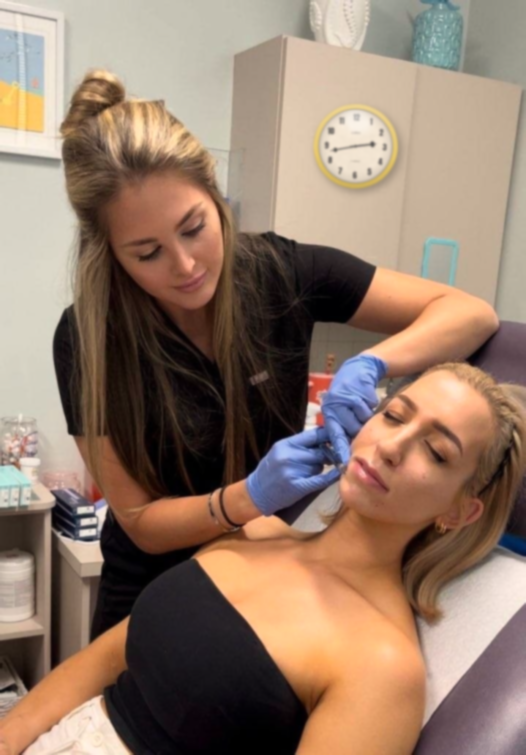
h=2 m=43
